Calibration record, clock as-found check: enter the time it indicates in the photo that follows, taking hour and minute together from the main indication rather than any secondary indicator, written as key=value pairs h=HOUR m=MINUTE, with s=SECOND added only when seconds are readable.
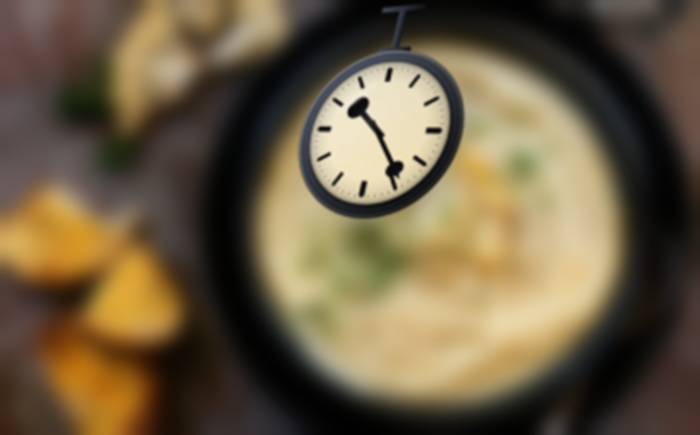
h=10 m=24
